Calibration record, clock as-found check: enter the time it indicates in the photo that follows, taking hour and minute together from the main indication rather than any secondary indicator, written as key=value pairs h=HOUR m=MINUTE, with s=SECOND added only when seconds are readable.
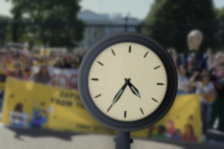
h=4 m=35
